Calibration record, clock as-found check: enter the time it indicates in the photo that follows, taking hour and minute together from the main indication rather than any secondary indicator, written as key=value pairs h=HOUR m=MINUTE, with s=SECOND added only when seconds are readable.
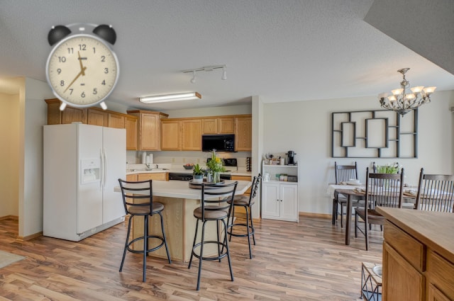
h=11 m=37
